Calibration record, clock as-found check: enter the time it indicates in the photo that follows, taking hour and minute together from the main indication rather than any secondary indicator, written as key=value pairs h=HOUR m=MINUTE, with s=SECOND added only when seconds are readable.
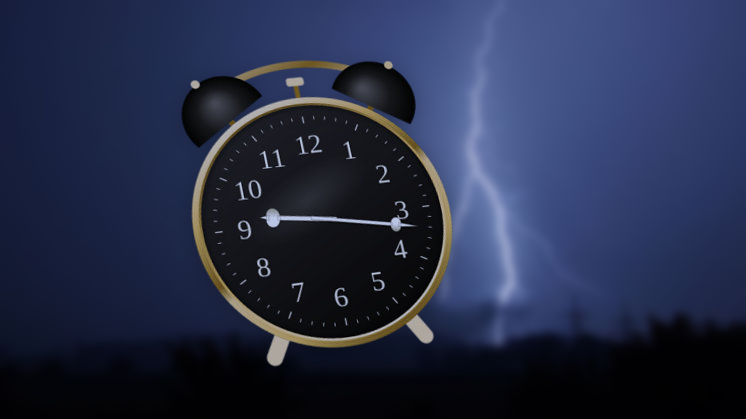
h=9 m=17
